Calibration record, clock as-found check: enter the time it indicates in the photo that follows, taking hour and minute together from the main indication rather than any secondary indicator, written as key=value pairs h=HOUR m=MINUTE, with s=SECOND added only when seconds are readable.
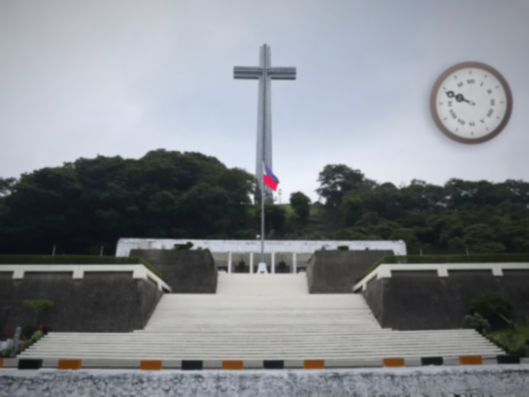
h=9 m=49
